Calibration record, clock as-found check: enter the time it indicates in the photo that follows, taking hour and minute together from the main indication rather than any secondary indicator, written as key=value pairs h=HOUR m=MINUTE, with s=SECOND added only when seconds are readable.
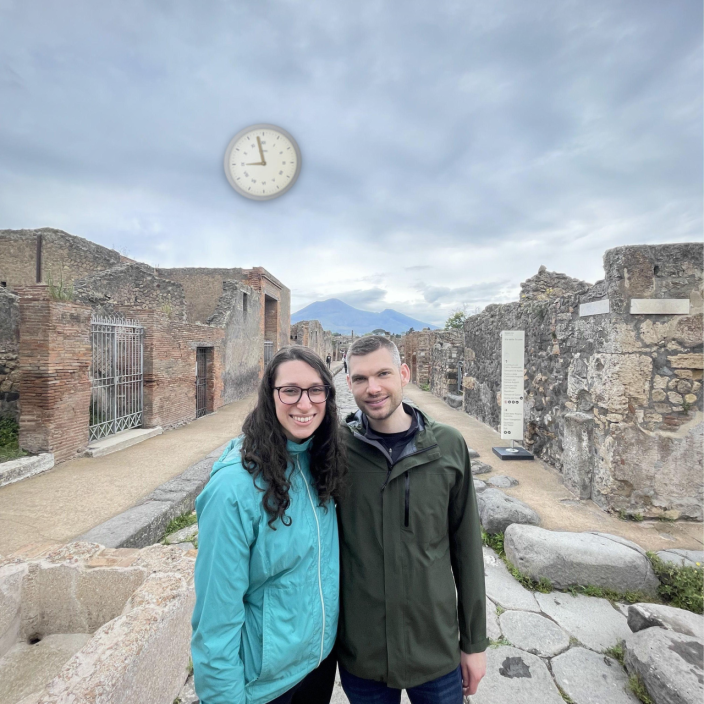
h=8 m=58
